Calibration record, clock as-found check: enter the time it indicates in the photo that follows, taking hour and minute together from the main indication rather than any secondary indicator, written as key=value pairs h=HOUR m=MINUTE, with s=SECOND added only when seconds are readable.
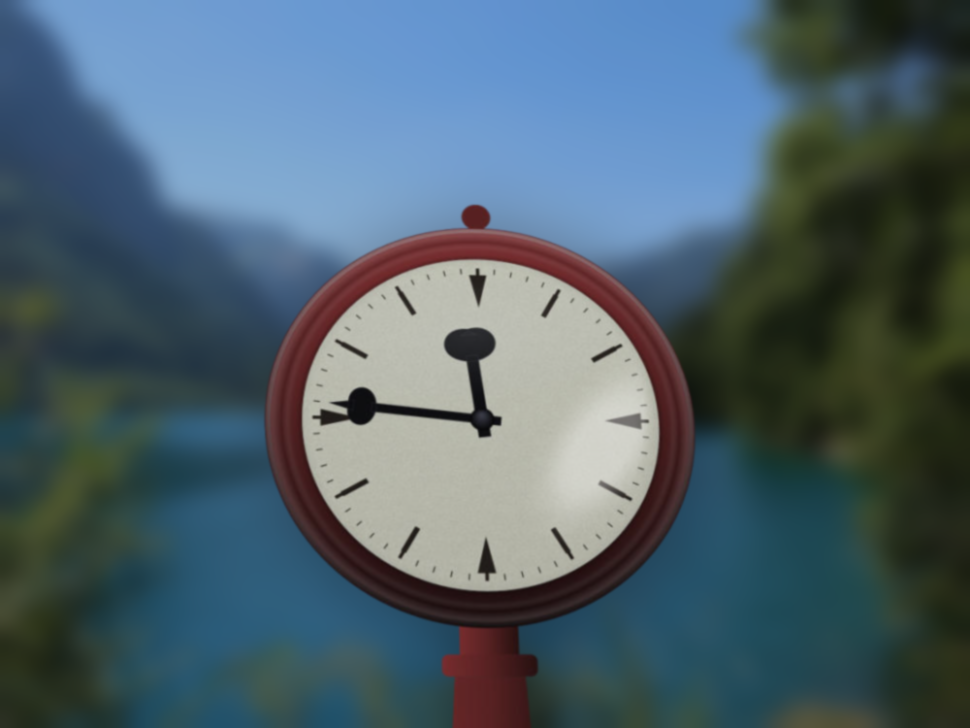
h=11 m=46
